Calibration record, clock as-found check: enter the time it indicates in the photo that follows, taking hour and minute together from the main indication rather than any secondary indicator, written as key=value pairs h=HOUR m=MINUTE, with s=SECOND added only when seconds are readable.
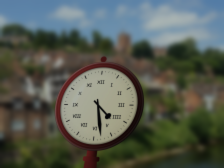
h=4 m=28
